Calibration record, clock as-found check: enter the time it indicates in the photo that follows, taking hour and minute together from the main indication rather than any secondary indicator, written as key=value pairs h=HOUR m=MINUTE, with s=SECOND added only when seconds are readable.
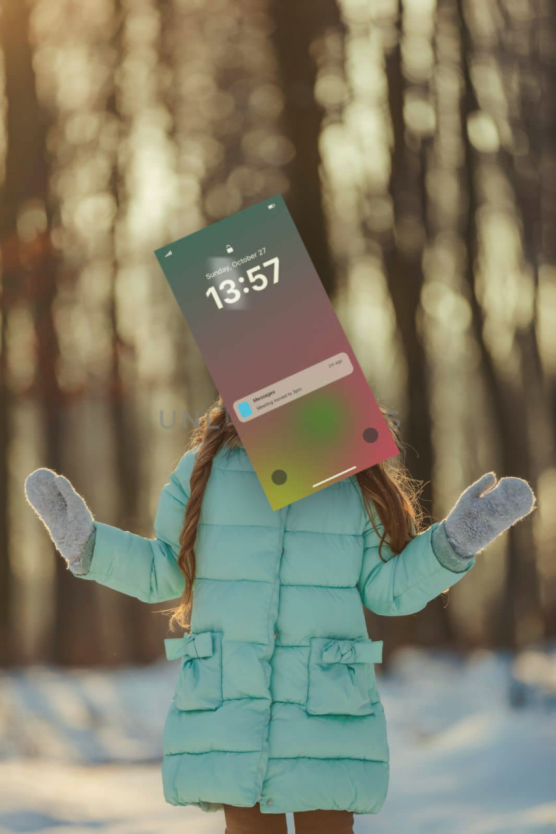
h=13 m=57
